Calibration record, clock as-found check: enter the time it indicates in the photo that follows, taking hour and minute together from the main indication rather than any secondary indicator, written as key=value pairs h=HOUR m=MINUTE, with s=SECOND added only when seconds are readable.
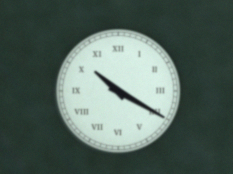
h=10 m=20
